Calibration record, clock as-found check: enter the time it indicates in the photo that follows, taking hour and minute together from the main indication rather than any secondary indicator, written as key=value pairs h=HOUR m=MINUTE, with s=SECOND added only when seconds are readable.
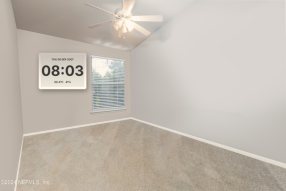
h=8 m=3
